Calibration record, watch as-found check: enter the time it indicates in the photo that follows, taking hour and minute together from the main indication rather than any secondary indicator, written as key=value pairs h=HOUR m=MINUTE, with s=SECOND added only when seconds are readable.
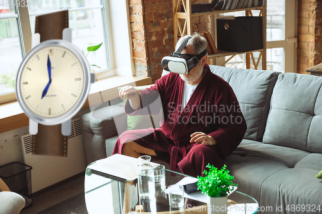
h=6 m=59
